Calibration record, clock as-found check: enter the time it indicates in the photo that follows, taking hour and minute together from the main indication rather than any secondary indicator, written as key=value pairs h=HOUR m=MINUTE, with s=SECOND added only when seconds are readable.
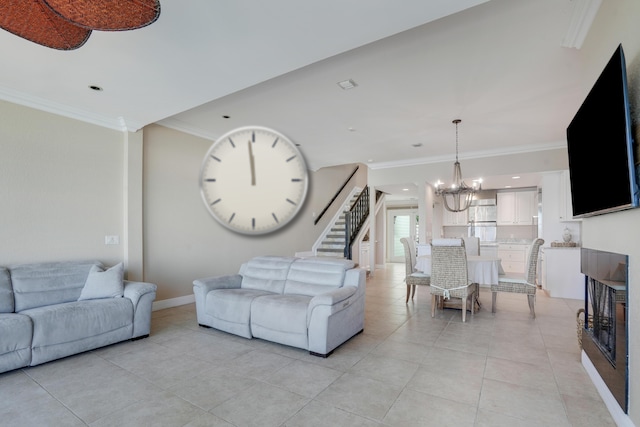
h=11 m=59
